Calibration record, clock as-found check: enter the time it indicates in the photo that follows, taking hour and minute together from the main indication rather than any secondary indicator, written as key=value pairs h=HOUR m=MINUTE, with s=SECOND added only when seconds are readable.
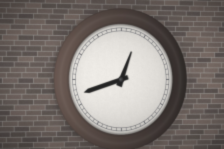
h=12 m=42
